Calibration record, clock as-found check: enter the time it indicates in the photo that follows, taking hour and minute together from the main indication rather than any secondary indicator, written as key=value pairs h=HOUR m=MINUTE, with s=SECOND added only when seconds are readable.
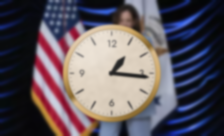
h=1 m=16
